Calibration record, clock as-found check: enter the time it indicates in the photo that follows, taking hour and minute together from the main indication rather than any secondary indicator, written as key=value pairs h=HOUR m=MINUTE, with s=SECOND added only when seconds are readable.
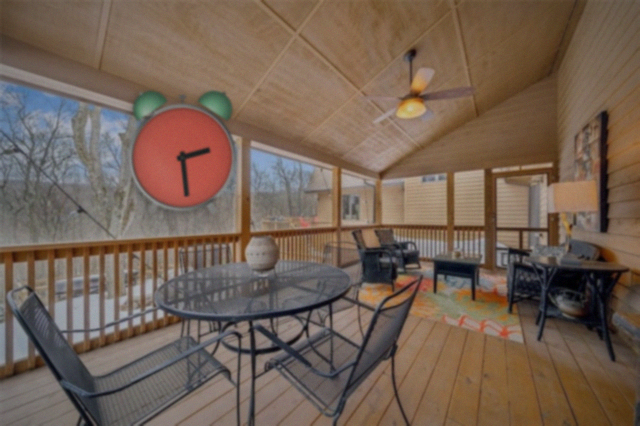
h=2 m=29
